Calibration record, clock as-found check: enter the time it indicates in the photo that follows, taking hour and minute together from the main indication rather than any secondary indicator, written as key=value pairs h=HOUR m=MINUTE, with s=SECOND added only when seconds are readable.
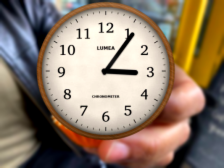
h=3 m=6
